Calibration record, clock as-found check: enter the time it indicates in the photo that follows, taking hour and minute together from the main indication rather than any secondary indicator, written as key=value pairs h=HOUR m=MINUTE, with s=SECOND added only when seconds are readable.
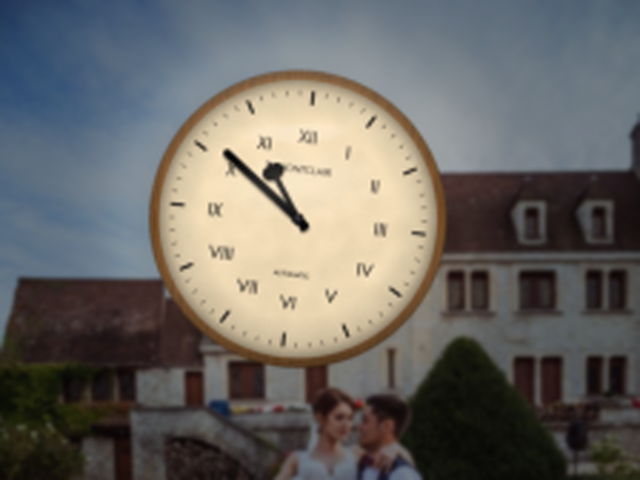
h=10 m=51
